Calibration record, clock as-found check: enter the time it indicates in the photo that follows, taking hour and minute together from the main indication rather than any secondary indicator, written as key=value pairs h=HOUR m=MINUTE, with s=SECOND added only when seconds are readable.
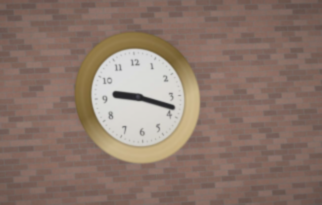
h=9 m=18
